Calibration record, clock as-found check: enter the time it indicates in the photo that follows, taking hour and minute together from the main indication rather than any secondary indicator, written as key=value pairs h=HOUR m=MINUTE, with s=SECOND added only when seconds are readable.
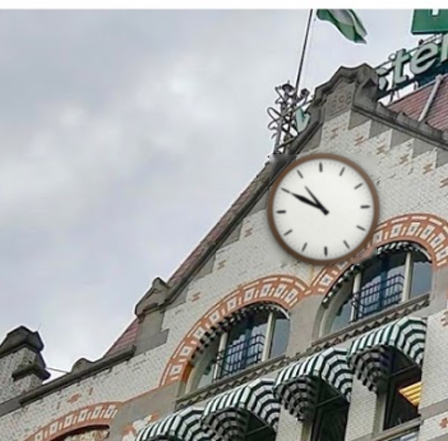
h=10 m=50
